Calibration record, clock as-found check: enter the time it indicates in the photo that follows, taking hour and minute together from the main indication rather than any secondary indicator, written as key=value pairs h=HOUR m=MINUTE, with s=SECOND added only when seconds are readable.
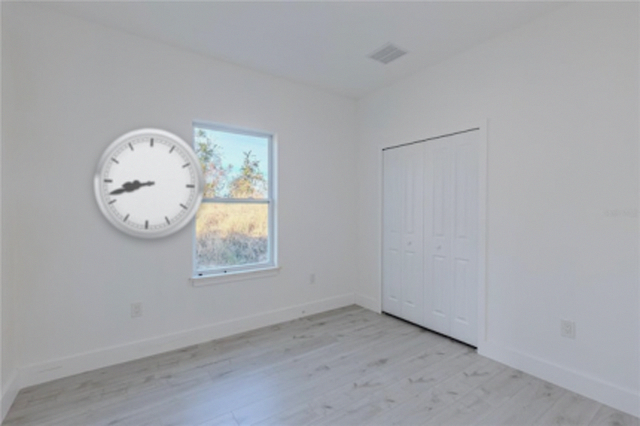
h=8 m=42
